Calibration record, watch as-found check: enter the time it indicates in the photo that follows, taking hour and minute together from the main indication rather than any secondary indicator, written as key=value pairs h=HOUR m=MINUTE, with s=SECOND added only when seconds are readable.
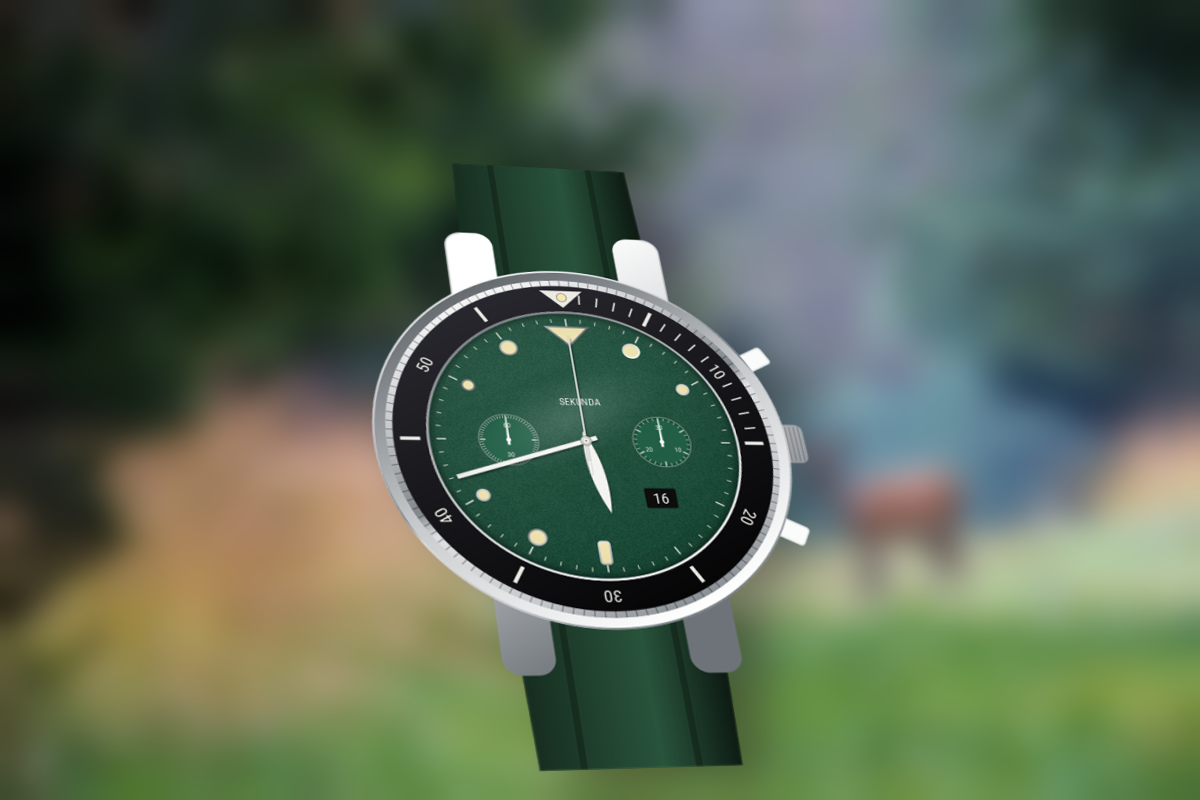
h=5 m=42
